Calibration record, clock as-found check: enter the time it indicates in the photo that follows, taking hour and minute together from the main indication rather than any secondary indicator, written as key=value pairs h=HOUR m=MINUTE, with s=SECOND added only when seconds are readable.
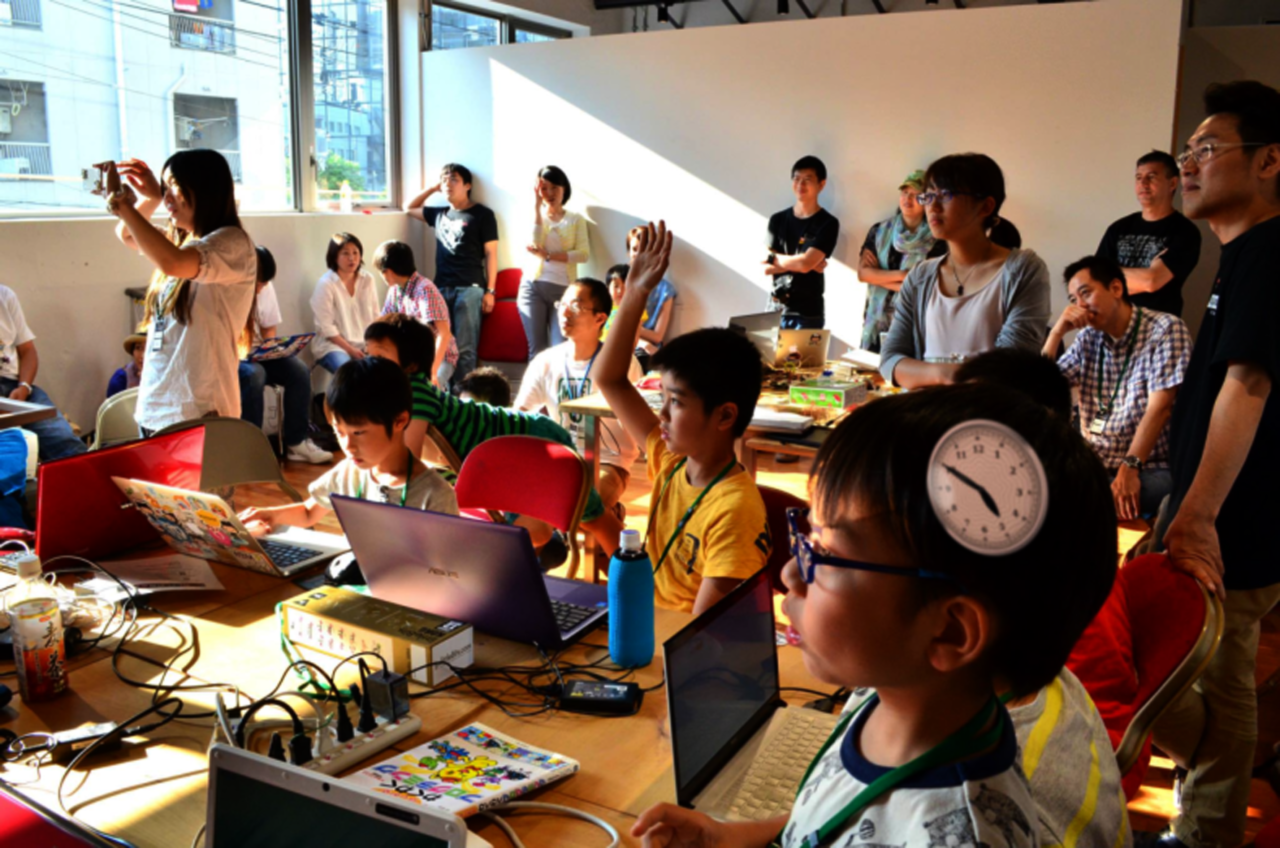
h=4 m=50
